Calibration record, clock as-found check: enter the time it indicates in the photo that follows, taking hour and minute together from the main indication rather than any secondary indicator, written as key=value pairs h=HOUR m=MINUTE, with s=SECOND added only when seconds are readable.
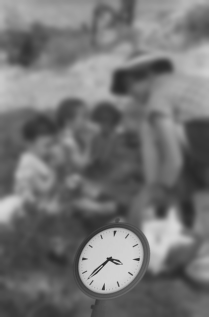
h=3 m=37
